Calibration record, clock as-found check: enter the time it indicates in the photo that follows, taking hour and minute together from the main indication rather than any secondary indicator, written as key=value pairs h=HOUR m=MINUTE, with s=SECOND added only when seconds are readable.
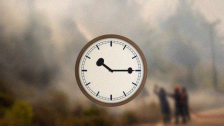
h=10 m=15
